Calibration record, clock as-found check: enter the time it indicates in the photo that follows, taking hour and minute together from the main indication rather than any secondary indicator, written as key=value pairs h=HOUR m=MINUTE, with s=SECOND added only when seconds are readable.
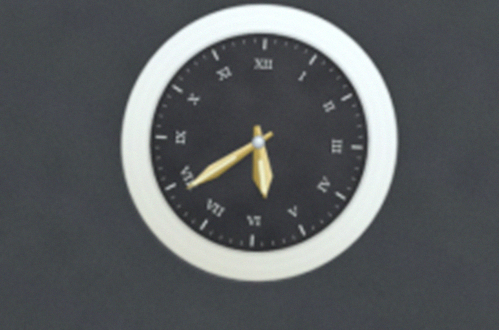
h=5 m=39
